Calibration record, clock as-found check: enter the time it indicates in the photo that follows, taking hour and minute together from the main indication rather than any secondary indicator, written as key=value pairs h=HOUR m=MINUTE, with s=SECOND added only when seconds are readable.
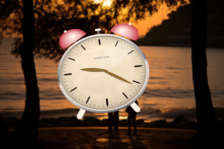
h=9 m=21
